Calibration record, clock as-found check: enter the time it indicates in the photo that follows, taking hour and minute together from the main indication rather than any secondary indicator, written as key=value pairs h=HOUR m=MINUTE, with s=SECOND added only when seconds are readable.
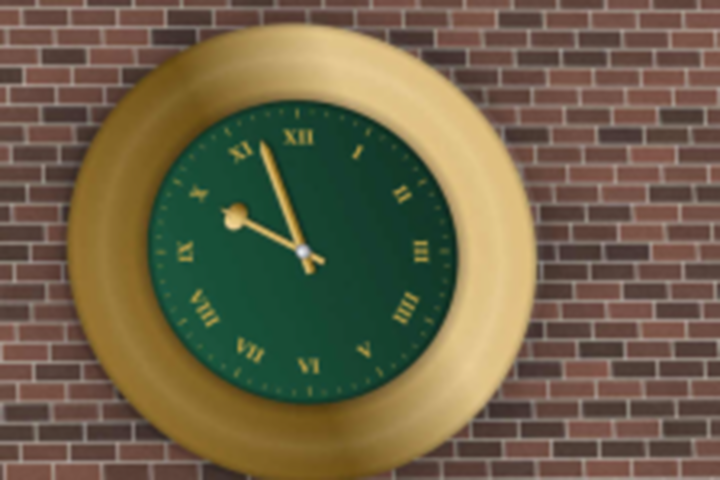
h=9 m=57
